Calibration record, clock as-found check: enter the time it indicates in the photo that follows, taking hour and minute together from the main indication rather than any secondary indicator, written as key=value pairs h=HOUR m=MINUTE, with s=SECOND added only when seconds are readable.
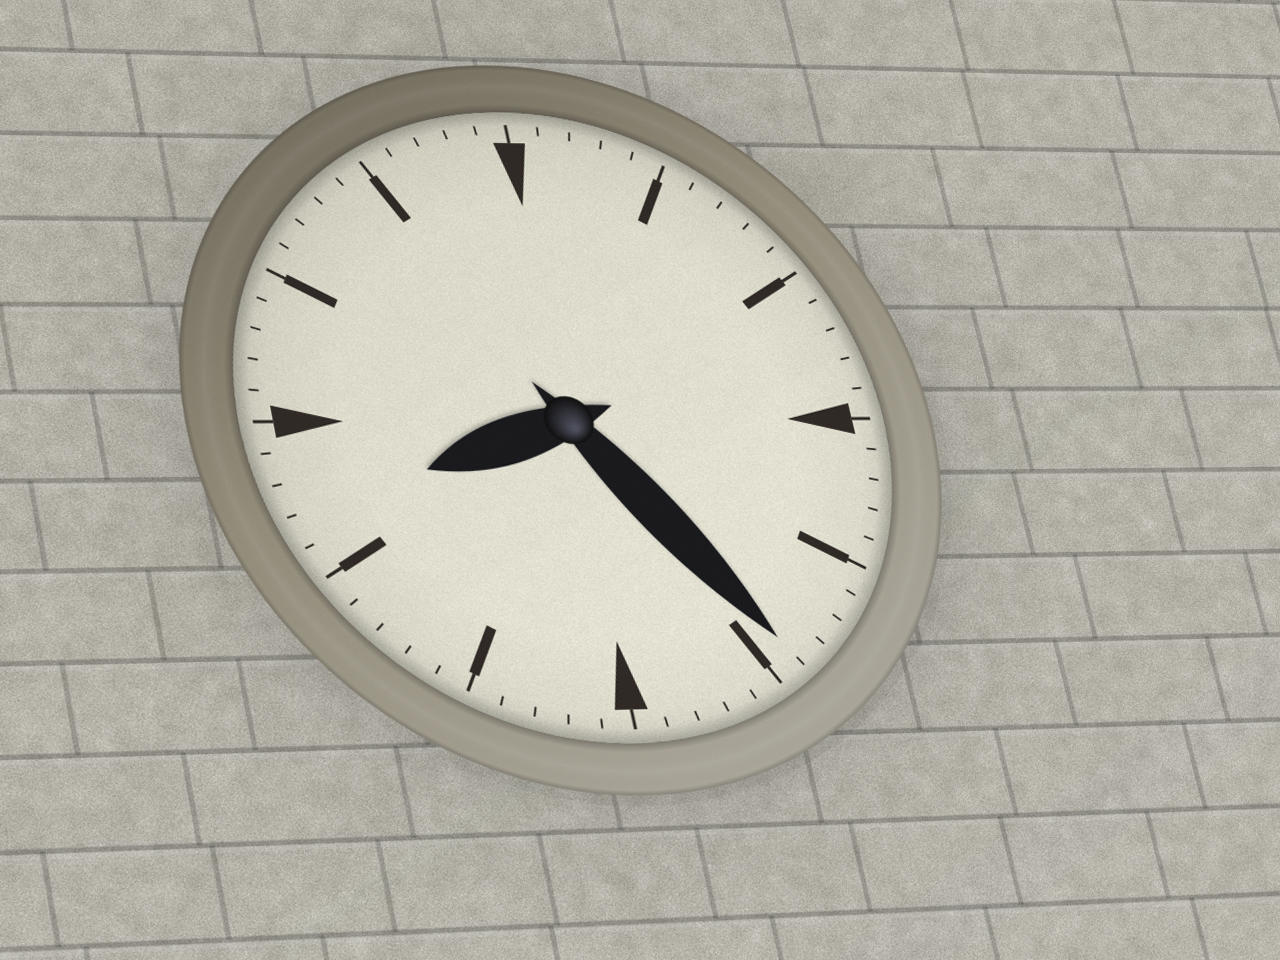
h=8 m=24
